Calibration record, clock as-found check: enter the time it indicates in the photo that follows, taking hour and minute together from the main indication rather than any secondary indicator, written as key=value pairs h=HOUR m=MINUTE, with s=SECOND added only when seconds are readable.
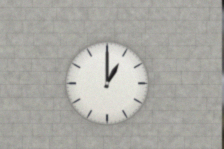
h=1 m=0
